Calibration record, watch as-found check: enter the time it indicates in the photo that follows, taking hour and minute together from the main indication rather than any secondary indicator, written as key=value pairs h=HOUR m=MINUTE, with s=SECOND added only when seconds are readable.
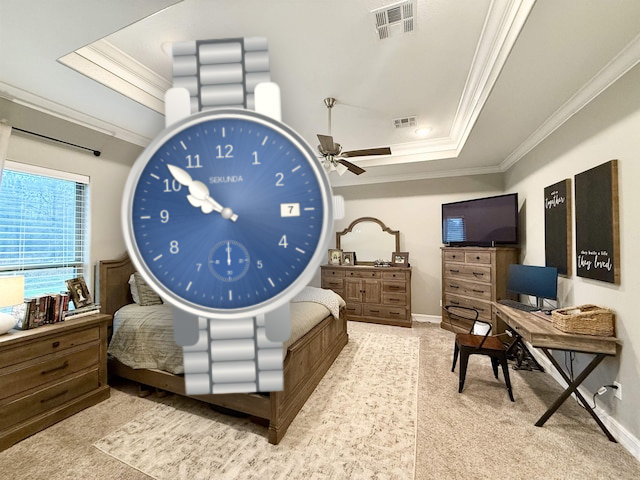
h=9 m=52
